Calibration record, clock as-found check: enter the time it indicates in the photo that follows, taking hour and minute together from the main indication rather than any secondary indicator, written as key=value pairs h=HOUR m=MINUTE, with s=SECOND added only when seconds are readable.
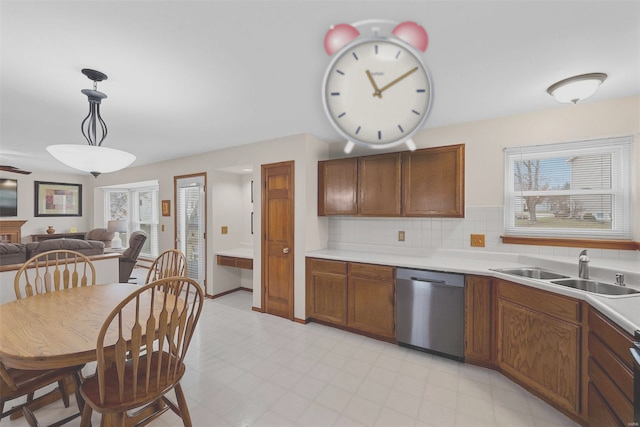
h=11 m=10
